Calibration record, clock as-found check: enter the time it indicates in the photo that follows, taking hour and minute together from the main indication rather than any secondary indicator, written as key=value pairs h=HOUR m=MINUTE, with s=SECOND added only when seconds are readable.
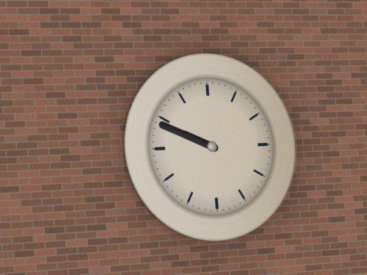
h=9 m=49
